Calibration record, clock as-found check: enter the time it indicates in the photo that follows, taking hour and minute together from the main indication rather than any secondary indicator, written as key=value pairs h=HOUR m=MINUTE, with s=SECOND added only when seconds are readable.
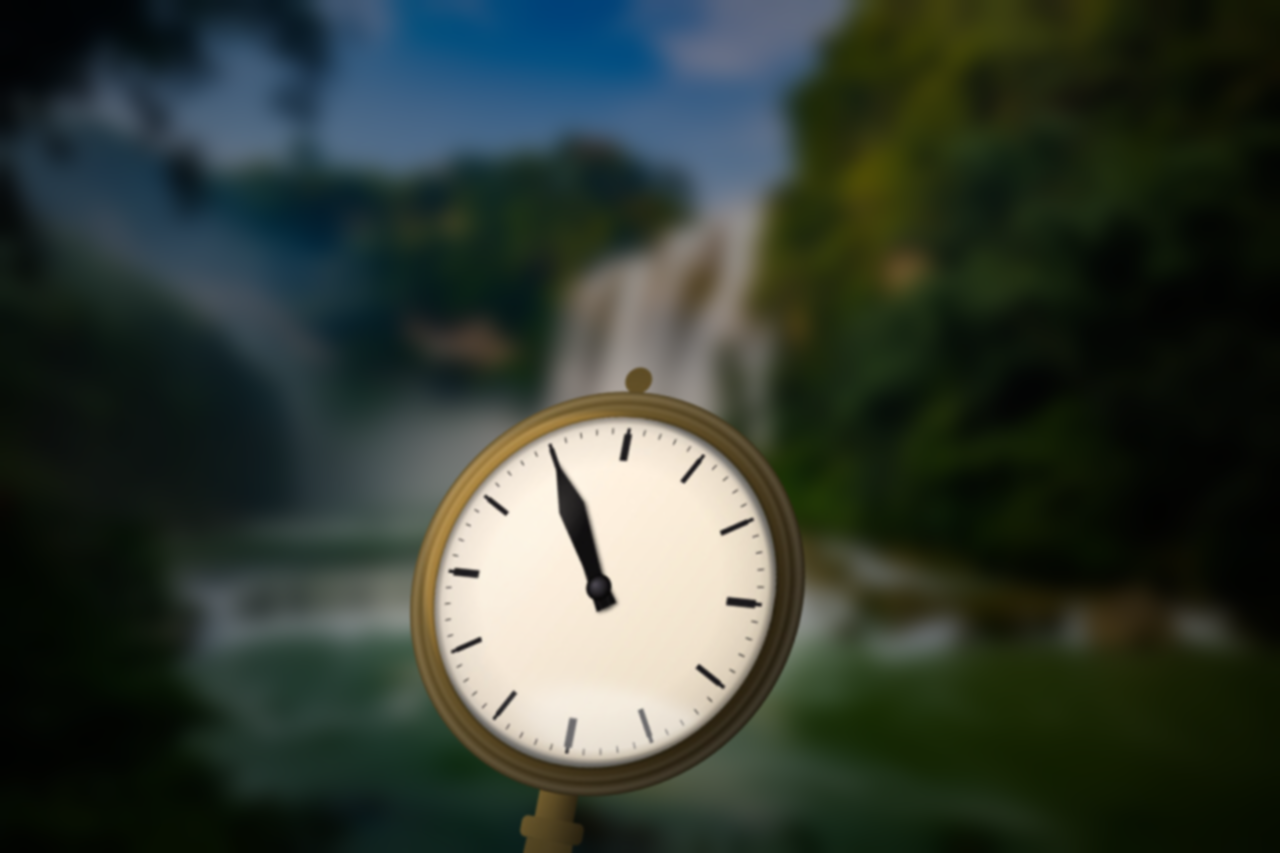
h=10 m=55
